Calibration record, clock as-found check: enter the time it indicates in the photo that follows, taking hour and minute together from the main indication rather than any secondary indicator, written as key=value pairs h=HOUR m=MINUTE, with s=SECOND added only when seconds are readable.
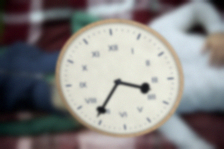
h=3 m=36
